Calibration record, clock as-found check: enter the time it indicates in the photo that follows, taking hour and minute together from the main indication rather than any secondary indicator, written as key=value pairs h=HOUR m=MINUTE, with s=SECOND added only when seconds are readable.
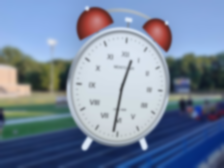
h=12 m=31
